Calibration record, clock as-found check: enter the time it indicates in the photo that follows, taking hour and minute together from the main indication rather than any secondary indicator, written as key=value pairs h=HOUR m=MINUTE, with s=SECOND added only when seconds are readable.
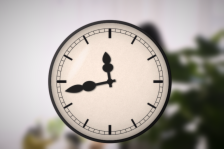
h=11 m=43
